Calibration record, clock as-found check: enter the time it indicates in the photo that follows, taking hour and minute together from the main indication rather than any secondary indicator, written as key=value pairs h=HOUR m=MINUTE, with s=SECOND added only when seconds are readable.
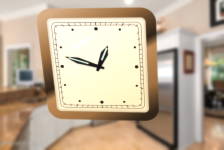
h=12 m=48
